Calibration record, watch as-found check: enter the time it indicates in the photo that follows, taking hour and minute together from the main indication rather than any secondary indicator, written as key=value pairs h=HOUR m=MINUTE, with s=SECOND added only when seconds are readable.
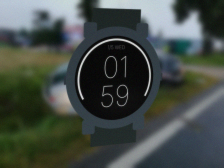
h=1 m=59
